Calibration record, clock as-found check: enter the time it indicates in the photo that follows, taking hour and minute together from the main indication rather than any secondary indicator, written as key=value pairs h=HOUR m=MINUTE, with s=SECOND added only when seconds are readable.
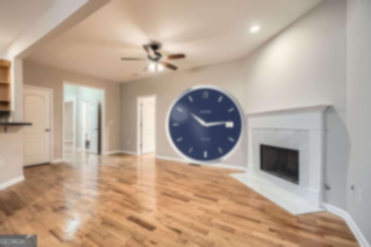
h=10 m=14
